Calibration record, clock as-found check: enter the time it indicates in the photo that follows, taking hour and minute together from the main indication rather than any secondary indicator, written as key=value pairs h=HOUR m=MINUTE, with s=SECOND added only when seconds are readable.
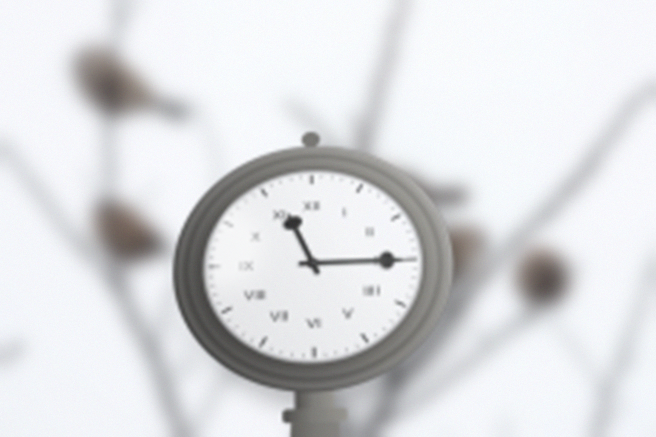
h=11 m=15
